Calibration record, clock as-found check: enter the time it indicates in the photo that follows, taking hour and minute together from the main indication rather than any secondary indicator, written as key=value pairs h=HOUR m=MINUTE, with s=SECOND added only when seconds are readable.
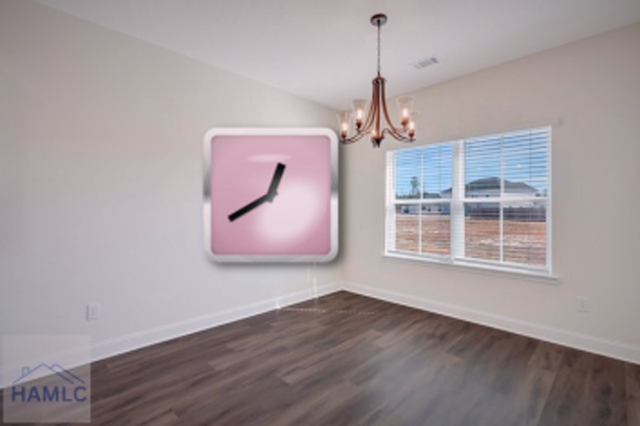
h=12 m=40
